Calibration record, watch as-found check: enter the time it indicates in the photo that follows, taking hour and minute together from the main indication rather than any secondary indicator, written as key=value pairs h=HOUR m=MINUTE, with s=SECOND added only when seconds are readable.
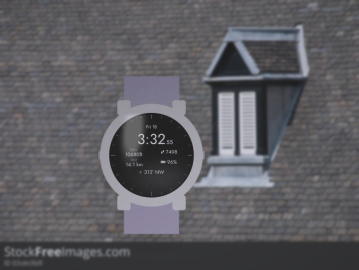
h=3 m=32
